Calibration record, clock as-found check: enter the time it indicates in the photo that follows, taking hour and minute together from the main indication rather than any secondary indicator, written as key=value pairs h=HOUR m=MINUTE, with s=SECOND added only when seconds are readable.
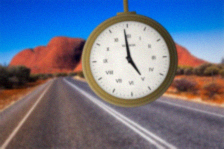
h=4 m=59
